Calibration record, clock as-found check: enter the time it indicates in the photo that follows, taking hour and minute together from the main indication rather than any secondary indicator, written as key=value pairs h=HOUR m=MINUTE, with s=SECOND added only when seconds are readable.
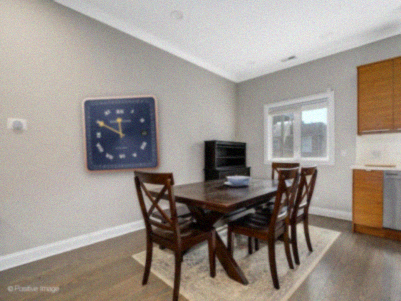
h=11 m=50
